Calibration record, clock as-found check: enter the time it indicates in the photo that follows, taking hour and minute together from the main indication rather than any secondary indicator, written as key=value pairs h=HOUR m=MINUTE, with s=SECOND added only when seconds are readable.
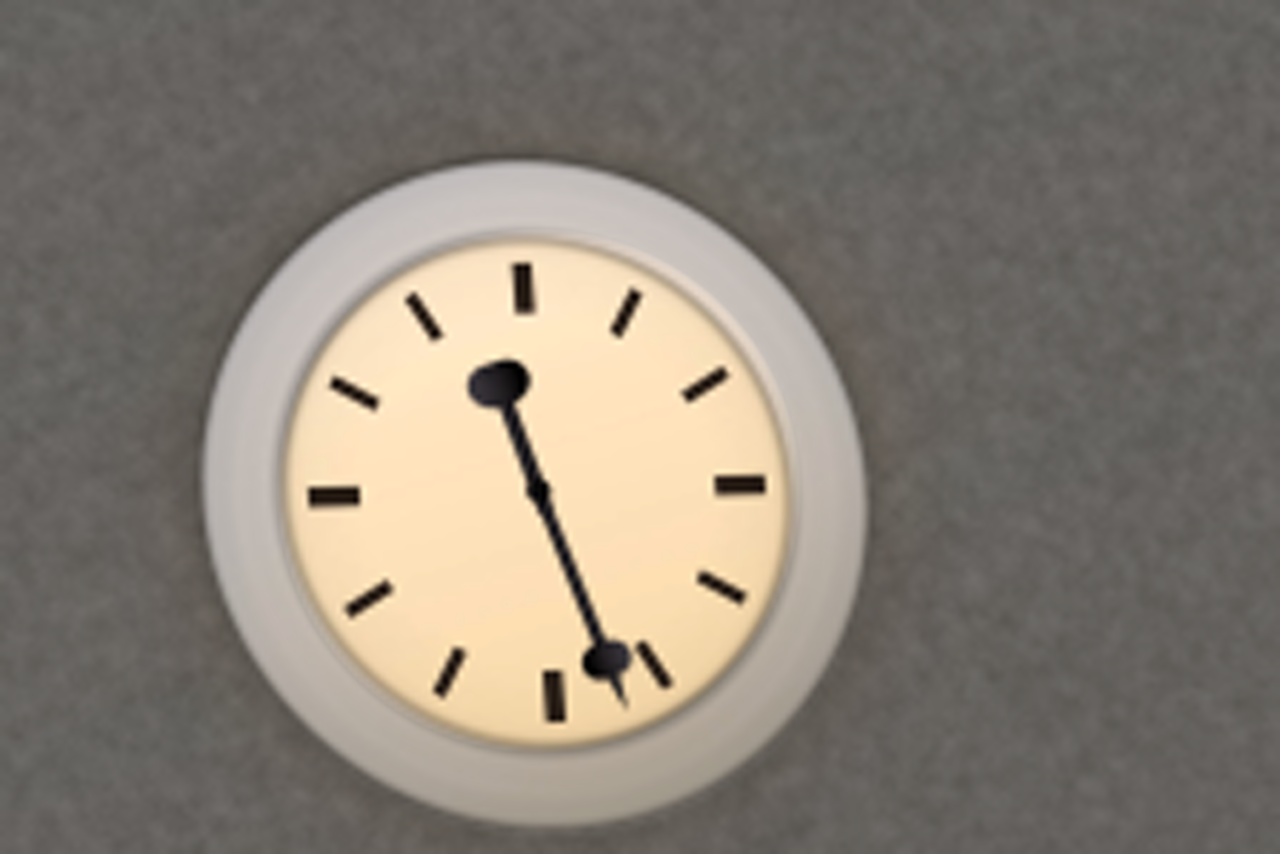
h=11 m=27
